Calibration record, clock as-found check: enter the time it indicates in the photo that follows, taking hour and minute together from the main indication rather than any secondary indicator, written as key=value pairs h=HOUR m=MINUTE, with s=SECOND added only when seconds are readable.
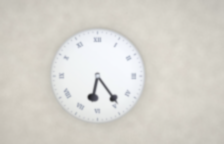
h=6 m=24
